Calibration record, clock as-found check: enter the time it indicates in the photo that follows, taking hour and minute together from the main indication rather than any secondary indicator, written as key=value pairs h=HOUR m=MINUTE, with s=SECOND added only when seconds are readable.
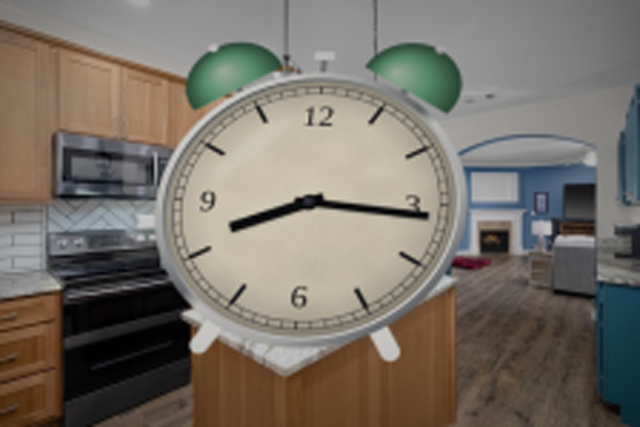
h=8 m=16
